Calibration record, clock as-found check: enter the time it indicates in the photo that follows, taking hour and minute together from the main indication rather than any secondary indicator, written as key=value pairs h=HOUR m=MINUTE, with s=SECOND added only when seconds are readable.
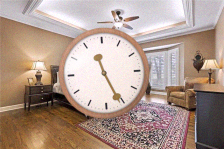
h=11 m=26
